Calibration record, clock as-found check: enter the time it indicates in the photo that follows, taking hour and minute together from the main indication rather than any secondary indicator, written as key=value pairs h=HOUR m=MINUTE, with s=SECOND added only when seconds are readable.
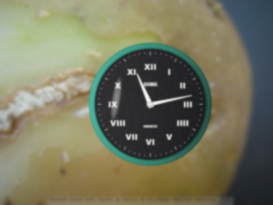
h=11 m=13
